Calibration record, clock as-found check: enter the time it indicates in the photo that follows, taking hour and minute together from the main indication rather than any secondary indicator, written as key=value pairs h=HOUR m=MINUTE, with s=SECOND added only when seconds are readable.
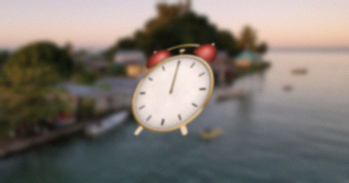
h=12 m=0
